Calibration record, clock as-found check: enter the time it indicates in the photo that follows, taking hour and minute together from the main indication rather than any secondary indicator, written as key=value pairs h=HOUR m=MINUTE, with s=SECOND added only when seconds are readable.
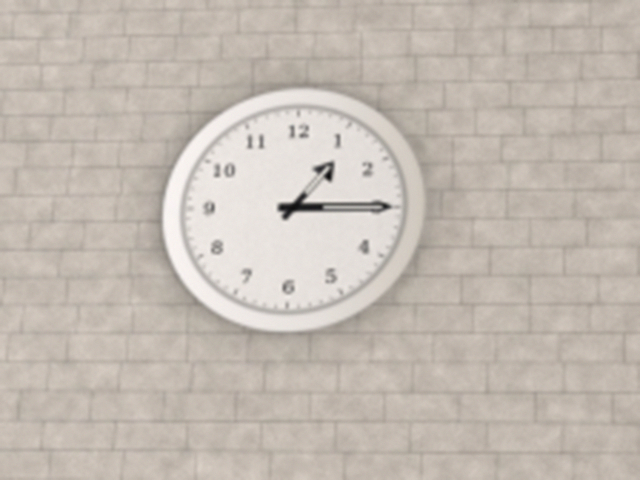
h=1 m=15
